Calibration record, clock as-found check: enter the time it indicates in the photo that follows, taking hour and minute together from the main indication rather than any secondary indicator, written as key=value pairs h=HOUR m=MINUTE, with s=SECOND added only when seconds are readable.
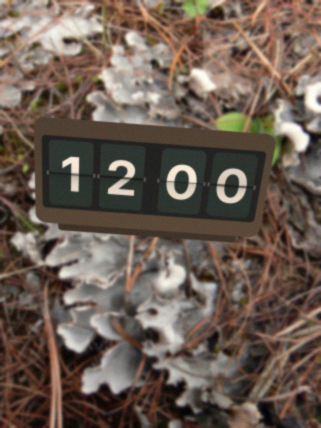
h=12 m=0
